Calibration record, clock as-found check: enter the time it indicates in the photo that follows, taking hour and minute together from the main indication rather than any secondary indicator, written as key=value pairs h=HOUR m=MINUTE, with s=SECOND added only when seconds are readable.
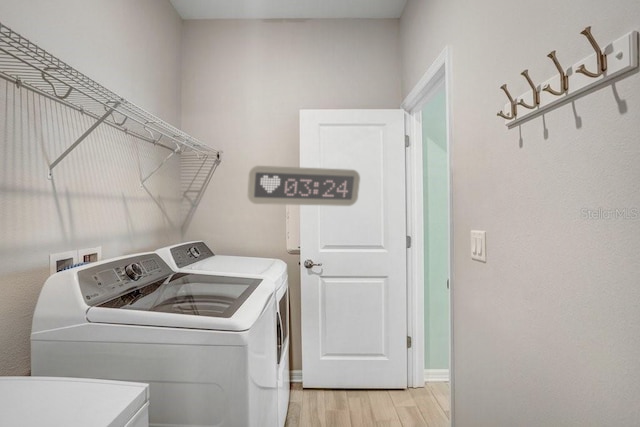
h=3 m=24
